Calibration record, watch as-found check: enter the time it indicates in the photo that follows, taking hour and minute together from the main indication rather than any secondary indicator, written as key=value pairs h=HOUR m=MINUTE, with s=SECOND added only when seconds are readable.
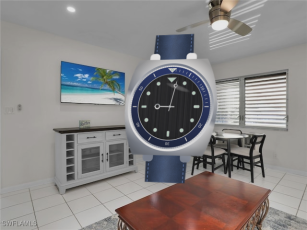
h=9 m=2
